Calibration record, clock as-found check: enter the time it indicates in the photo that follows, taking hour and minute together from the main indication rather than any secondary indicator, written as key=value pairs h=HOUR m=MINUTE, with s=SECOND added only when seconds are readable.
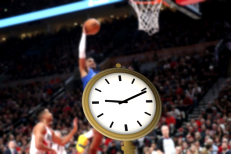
h=9 m=11
